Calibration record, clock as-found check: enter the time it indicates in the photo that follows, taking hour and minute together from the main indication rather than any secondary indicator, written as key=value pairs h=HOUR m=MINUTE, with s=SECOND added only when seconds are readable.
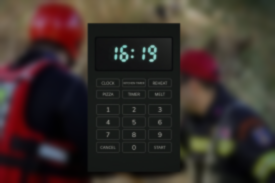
h=16 m=19
